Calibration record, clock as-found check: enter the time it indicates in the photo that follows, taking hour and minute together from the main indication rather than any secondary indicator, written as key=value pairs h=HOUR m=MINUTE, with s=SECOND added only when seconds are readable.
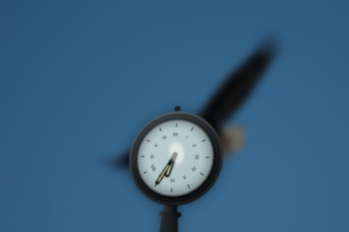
h=6 m=35
